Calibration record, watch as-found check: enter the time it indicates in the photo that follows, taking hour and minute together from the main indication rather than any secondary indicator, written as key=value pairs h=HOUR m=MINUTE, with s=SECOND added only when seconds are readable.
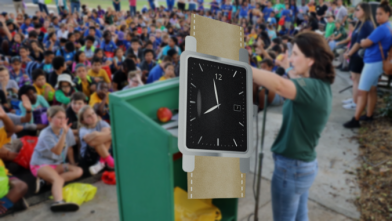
h=7 m=58
